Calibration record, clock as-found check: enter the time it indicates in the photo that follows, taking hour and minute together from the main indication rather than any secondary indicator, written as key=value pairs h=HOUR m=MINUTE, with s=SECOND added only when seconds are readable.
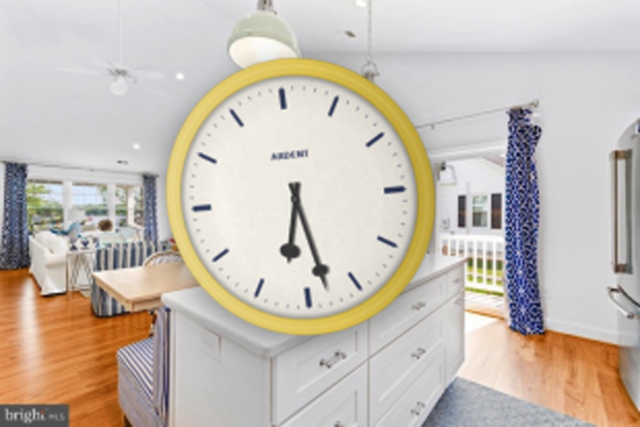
h=6 m=28
